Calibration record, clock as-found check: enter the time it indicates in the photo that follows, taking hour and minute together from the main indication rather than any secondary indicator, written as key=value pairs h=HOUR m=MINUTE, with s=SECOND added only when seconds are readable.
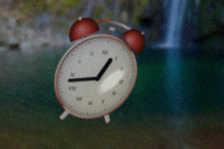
h=12 m=43
